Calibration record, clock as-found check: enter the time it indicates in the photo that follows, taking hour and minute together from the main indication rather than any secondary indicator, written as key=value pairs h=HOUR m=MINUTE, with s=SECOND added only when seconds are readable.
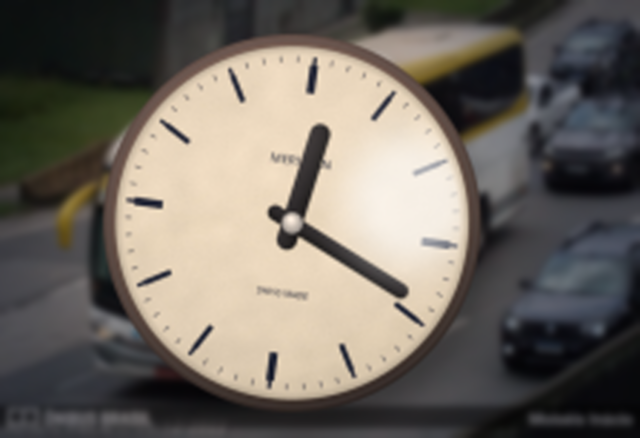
h=12 m=19
